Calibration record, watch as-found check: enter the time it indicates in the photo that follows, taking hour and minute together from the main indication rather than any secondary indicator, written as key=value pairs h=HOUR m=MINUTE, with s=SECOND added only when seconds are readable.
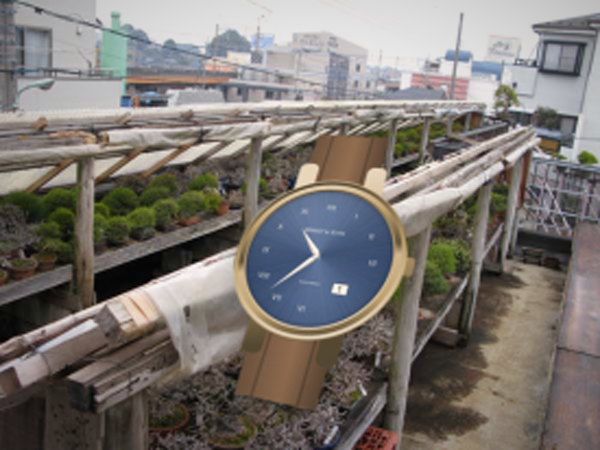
h=10 m=37
